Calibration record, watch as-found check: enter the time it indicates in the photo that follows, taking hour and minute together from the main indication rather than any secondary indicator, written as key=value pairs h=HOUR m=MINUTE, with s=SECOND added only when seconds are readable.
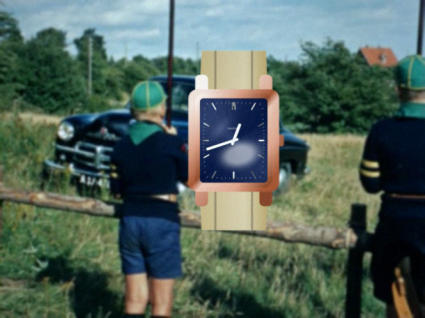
h=12 m=42
